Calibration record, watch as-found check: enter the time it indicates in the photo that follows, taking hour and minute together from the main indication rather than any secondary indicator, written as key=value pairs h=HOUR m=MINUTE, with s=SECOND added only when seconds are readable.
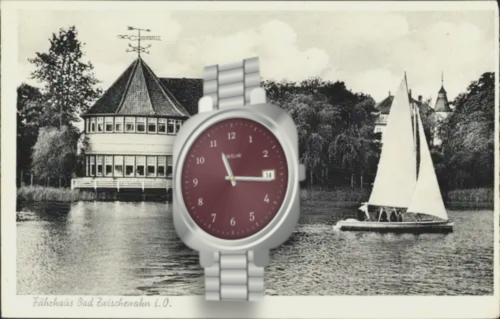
h=11 m=16
